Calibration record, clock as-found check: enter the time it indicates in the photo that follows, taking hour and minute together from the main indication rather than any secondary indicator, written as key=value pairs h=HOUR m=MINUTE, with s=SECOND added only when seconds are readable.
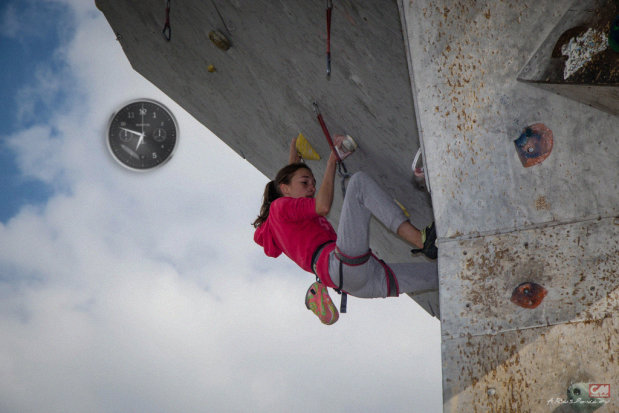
h=6 m=48
